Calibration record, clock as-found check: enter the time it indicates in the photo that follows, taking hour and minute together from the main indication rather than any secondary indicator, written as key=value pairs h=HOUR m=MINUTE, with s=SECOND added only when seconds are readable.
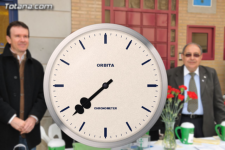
h=7 m=38
